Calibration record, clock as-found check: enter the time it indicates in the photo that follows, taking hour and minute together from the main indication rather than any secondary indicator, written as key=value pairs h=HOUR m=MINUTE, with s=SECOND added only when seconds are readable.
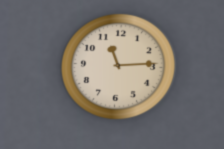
h=11 m=14
